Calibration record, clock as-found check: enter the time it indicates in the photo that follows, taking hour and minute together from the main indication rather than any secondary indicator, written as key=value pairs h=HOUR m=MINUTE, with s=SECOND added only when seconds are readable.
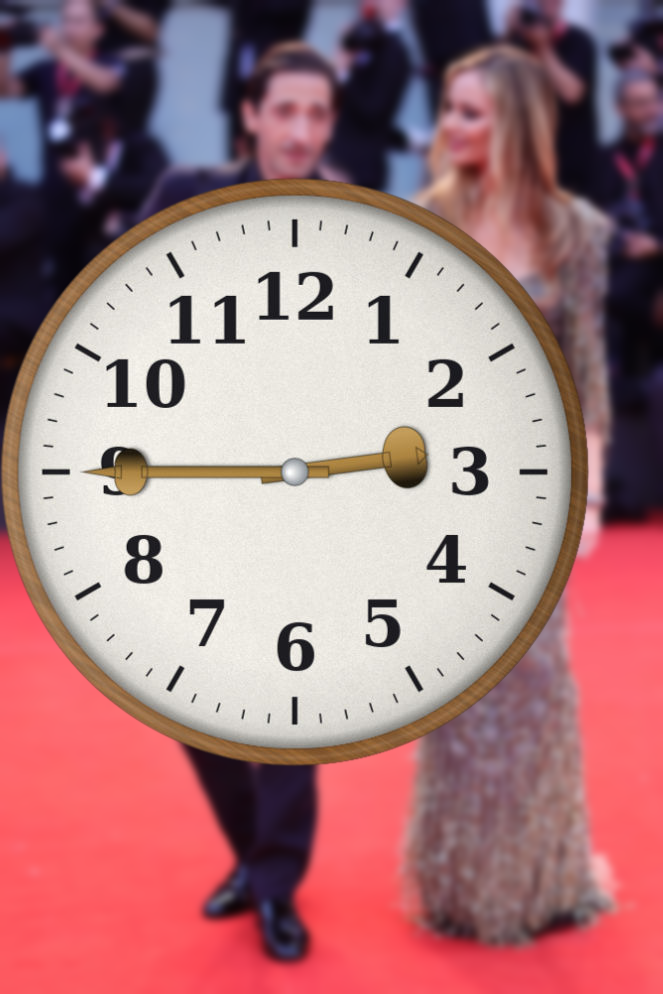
h=2 m=45
